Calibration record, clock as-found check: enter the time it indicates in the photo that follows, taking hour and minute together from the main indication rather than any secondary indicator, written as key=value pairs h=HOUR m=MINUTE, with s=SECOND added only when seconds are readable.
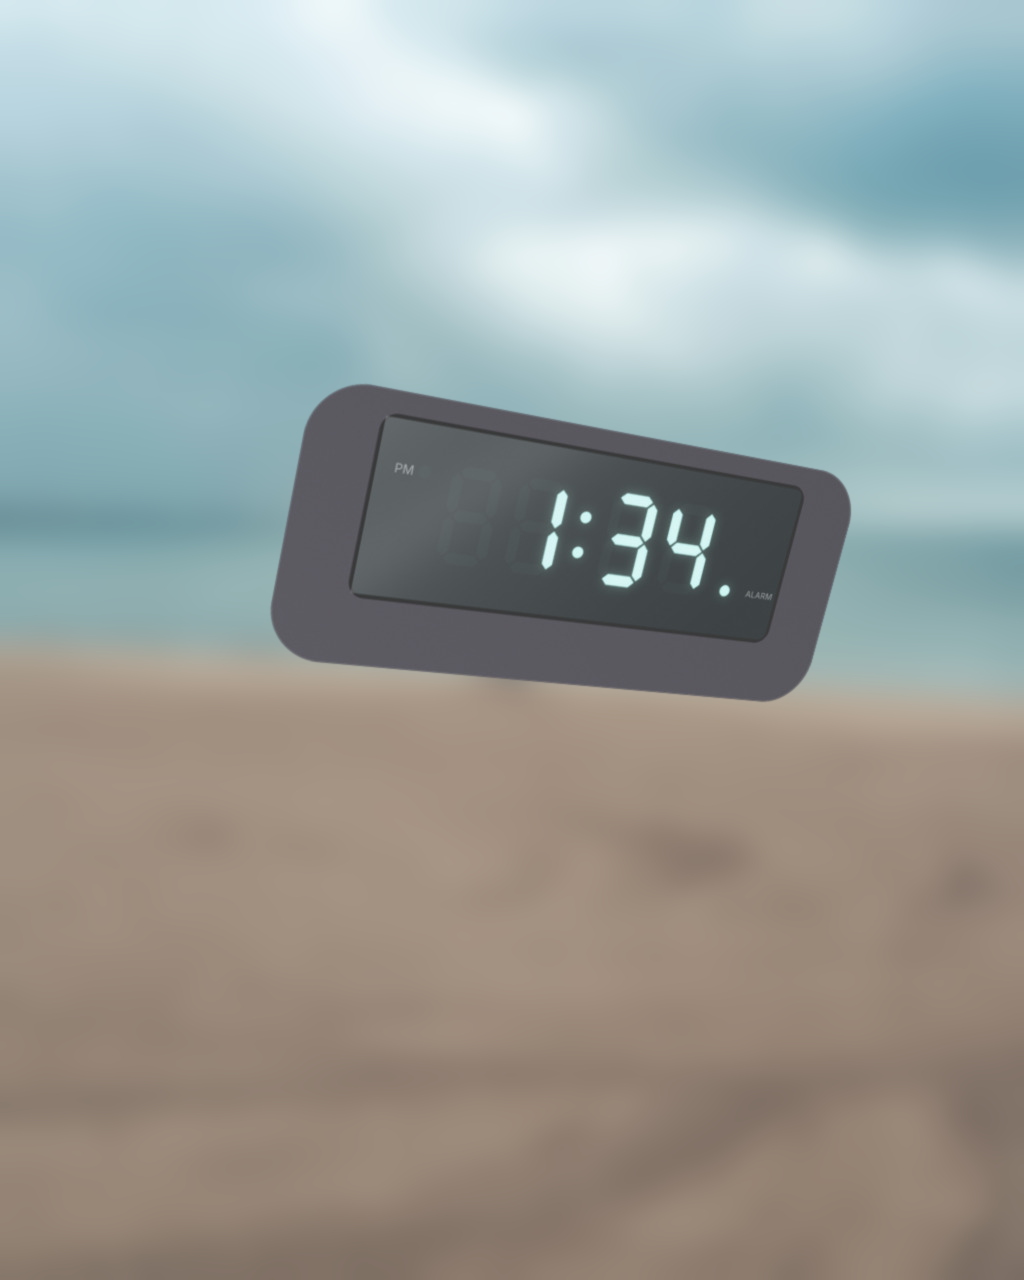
h=1 m=34
